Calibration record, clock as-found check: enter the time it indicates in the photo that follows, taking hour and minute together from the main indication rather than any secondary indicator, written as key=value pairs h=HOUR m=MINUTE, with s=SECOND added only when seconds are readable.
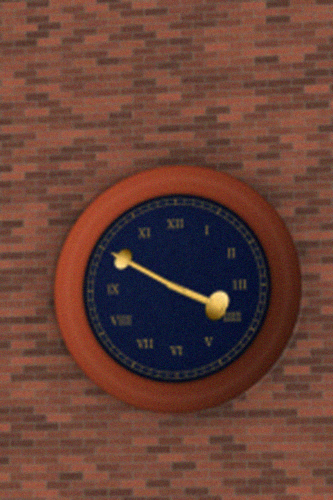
h=3 m=50
